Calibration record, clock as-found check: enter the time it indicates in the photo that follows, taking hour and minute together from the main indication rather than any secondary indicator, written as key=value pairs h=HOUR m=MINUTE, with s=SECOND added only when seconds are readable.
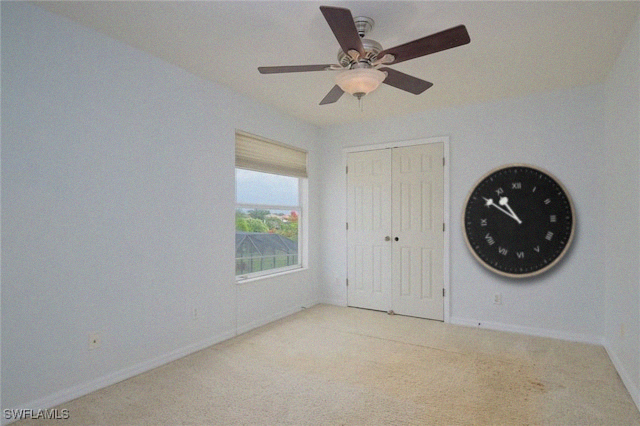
h=10 m=51
